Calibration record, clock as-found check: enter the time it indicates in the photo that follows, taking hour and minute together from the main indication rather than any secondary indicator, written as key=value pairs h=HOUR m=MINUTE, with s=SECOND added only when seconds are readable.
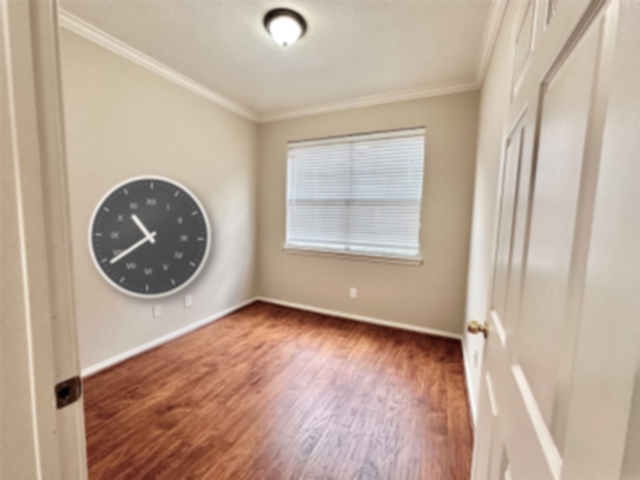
h=10 m=39
